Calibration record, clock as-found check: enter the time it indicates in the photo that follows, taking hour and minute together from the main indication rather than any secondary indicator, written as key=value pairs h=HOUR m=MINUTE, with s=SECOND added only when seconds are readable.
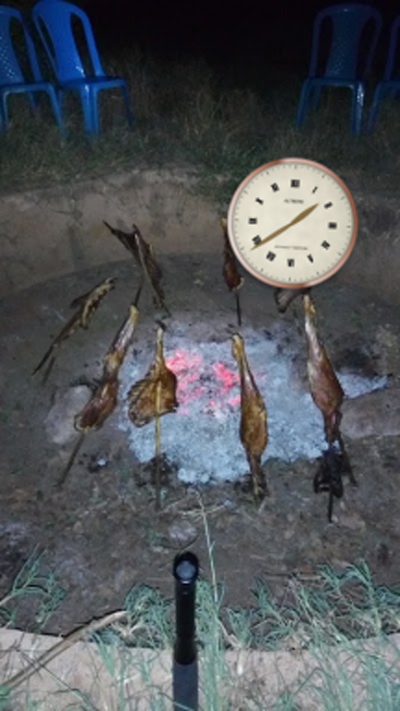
h=1 m=39
